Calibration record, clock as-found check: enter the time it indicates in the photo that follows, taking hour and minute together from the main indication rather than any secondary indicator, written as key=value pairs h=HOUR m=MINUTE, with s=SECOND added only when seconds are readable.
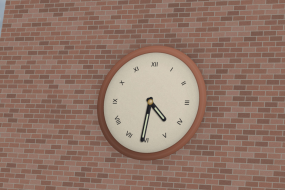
h=4 m=31
